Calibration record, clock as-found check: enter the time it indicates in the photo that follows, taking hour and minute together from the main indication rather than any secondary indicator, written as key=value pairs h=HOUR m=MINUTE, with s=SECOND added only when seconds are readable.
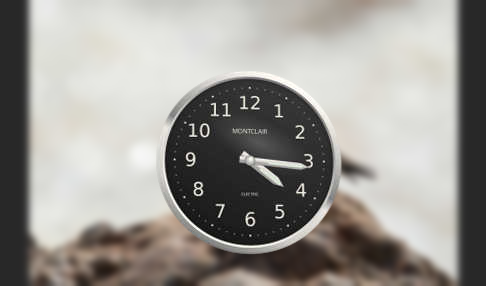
h=4 m=16
